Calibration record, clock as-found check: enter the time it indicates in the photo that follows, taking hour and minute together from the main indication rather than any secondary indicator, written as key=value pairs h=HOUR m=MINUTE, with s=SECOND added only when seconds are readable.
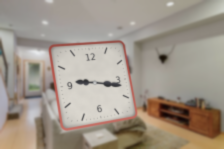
h=9 m=17
